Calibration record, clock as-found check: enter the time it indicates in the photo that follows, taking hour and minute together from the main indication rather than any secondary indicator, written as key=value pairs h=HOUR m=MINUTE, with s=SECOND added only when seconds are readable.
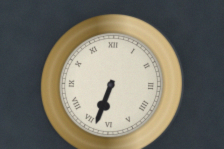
h=6 m=33
